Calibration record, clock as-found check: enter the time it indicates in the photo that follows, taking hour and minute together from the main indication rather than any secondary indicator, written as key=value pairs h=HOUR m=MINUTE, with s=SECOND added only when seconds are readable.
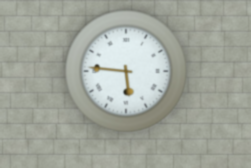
h=5 m=46
